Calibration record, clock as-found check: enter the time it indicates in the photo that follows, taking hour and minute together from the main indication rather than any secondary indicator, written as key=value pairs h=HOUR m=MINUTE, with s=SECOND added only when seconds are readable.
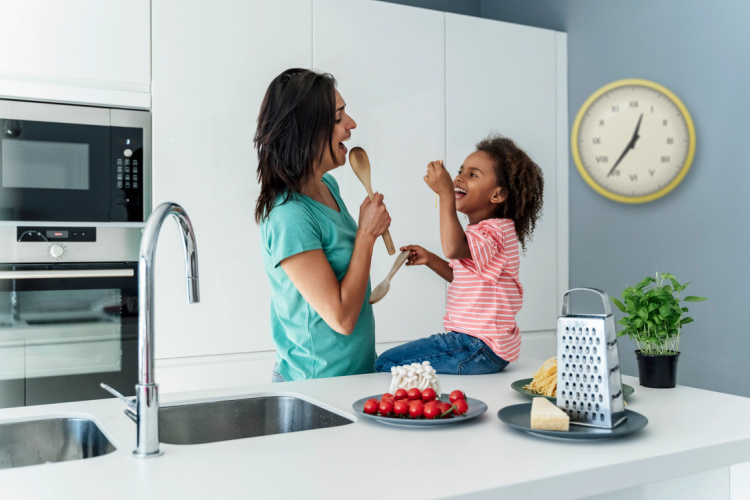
h=12 m=36
